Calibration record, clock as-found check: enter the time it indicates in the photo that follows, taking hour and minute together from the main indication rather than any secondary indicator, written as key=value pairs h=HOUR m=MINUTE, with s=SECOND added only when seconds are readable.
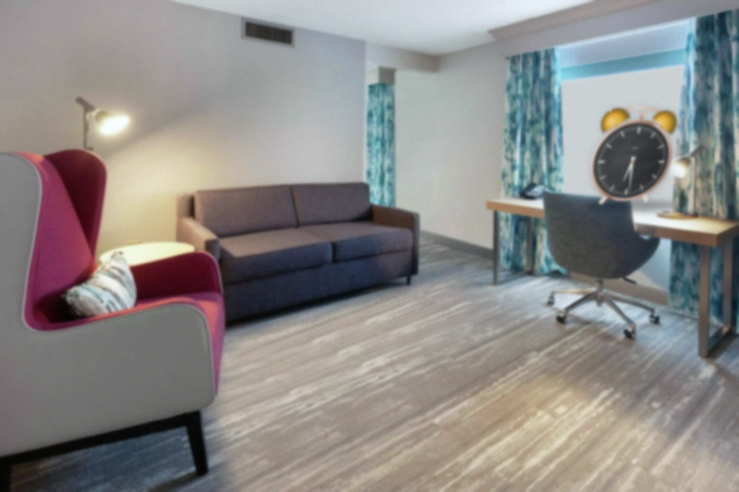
h=6 m=29
